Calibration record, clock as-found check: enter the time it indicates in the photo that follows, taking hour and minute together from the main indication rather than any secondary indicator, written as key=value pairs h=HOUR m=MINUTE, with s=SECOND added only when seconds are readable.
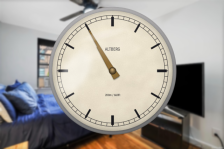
h=10 m=55
